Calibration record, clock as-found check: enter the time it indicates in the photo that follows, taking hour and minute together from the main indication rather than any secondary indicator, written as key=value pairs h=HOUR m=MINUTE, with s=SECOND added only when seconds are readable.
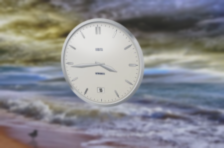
h=3 m=44
